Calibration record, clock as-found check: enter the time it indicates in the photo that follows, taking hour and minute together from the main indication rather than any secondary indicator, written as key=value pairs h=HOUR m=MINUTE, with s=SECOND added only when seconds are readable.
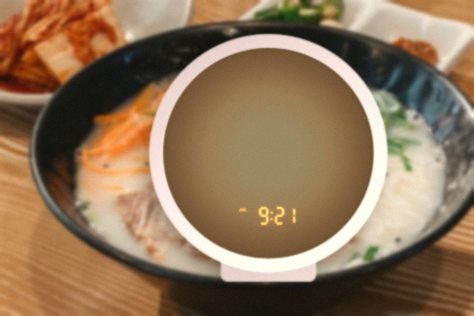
h=9 m=21
